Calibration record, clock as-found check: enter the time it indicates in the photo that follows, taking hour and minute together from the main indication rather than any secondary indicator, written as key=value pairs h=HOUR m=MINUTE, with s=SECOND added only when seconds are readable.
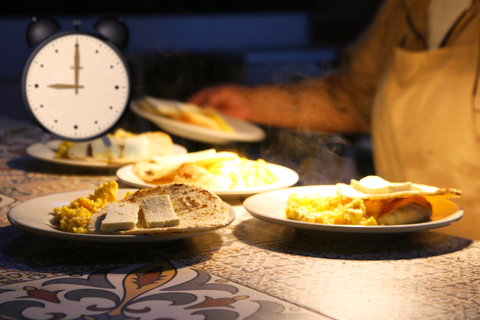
h=9 m=0
